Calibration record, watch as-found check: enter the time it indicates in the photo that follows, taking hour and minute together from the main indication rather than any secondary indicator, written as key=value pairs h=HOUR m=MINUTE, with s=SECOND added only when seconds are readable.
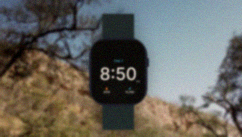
h=8 m=50
